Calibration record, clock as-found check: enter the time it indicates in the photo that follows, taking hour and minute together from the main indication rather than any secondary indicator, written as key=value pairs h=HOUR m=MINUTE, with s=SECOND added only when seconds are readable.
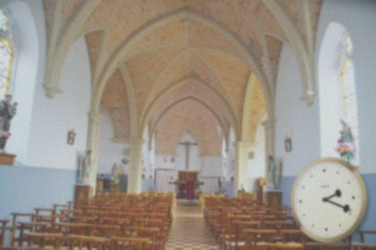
h=2 m=19
